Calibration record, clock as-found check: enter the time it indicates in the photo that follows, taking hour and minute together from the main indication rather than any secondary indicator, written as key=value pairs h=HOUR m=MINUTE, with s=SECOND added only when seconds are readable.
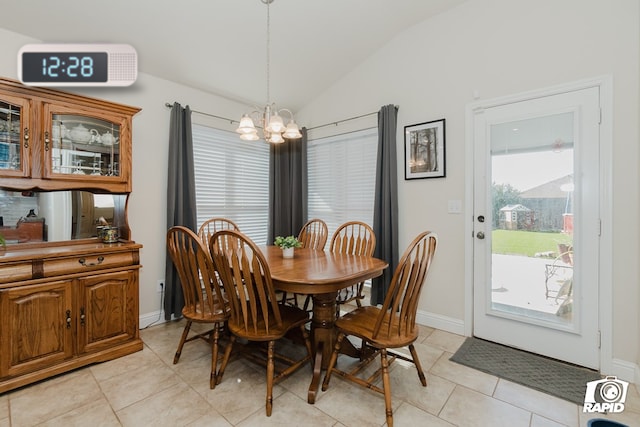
h=12 m=28
